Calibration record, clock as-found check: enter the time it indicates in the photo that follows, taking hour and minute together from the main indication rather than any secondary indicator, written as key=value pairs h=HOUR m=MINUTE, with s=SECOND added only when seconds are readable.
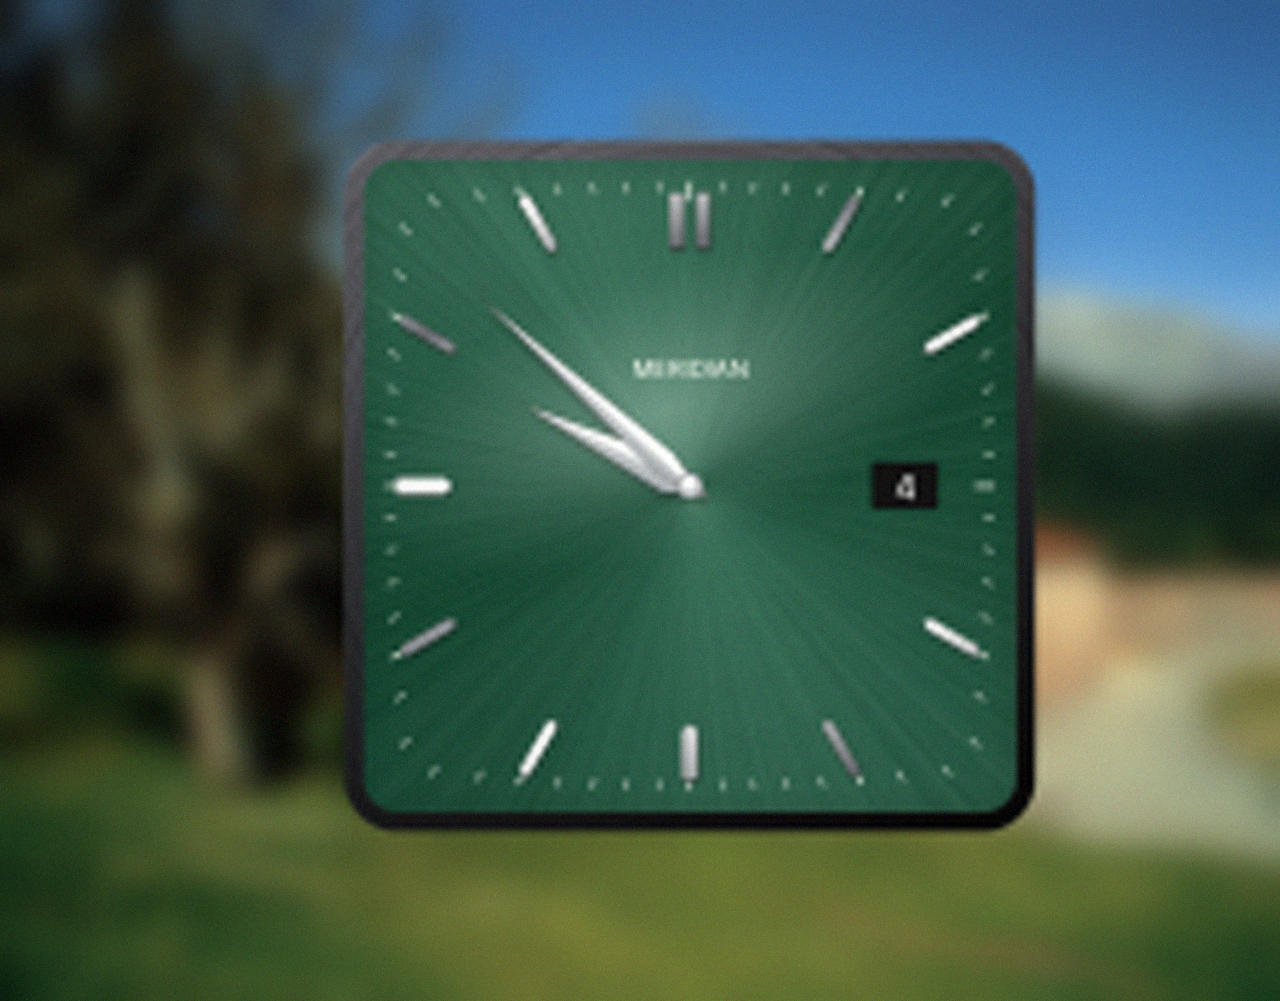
h=9 m=52
